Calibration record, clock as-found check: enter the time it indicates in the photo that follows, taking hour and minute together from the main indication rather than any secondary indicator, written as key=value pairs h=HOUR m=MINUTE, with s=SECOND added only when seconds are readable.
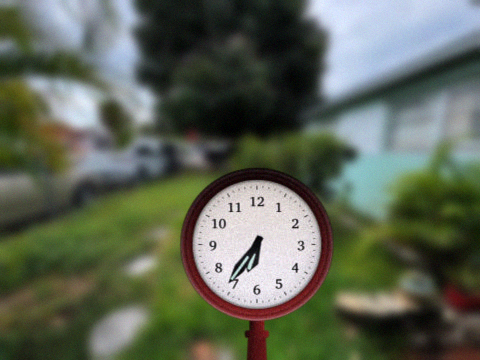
h=6 m=36
